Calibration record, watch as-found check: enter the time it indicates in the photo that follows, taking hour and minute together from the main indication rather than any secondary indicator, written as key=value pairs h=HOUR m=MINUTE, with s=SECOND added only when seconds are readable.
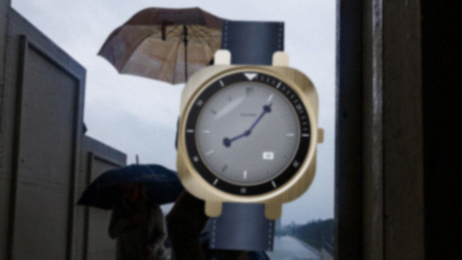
h=8 m=6
